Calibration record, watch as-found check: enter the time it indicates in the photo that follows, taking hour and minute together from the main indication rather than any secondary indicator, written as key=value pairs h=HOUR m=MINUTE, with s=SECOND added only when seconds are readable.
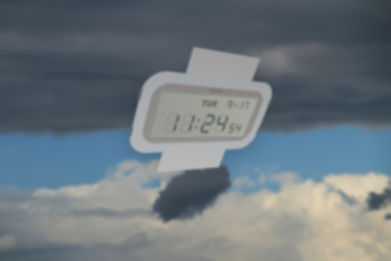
h=11 m=24
